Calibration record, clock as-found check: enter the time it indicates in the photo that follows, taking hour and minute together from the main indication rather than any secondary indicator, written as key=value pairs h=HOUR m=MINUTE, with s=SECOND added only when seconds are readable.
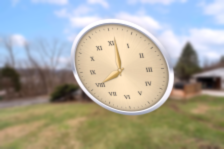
h=8 m=1
